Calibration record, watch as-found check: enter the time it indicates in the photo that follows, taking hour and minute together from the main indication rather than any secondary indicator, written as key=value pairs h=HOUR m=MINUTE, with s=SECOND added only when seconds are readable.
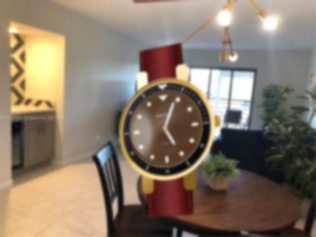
h=5 m=4
